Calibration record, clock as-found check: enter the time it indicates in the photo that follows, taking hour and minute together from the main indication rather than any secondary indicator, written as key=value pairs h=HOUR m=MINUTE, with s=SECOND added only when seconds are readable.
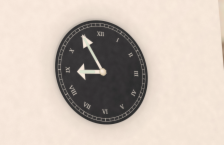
h=8 m=55
